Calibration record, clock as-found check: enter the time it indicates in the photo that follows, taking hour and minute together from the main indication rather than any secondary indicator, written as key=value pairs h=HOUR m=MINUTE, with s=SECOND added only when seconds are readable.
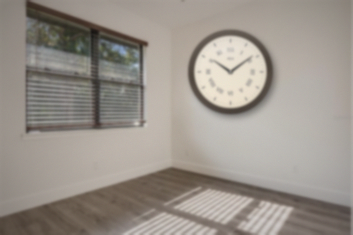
h=10 m=9
